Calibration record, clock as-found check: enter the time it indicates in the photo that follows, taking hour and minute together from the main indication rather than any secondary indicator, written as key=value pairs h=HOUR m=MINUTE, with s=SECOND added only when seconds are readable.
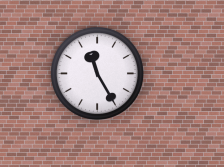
h=11 m=25
